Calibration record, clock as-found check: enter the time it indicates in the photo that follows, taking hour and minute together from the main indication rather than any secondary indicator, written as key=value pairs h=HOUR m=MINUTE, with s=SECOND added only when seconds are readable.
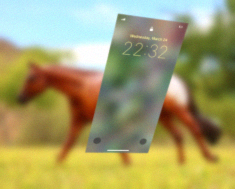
h=22 m=32
